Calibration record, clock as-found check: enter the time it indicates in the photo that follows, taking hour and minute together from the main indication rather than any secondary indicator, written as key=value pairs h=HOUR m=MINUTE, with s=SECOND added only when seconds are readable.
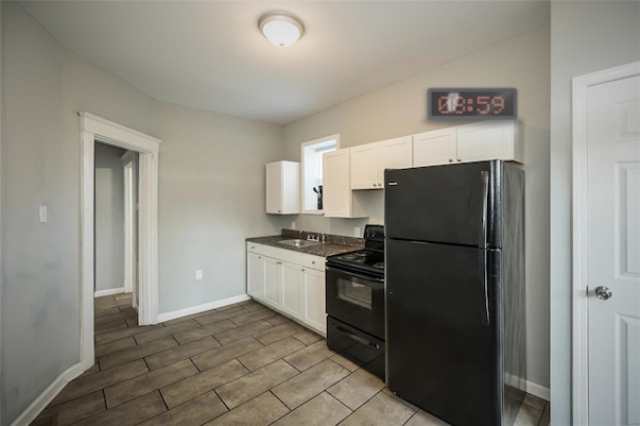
h=8 m=59
